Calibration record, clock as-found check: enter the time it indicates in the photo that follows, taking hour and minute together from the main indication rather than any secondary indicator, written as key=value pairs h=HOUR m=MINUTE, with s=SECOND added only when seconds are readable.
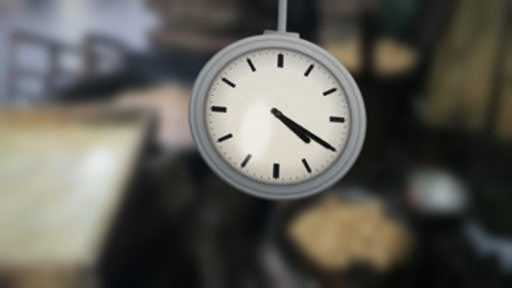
h=4 m=20
